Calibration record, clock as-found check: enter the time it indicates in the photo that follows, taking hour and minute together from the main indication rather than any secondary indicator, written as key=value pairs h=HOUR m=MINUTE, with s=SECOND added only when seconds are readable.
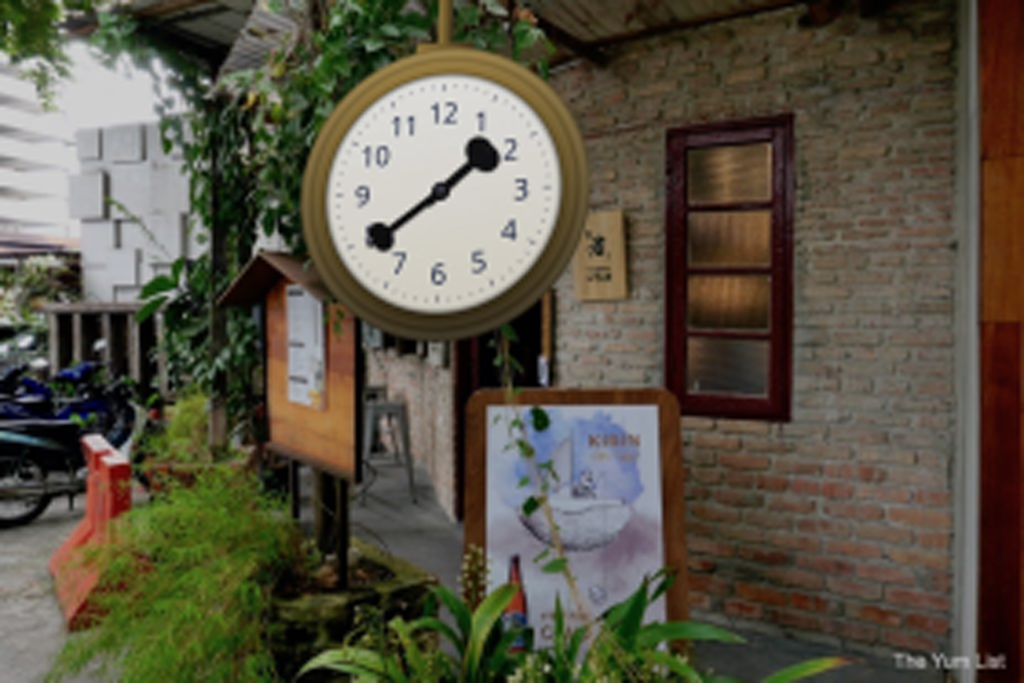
h=1 m=39
